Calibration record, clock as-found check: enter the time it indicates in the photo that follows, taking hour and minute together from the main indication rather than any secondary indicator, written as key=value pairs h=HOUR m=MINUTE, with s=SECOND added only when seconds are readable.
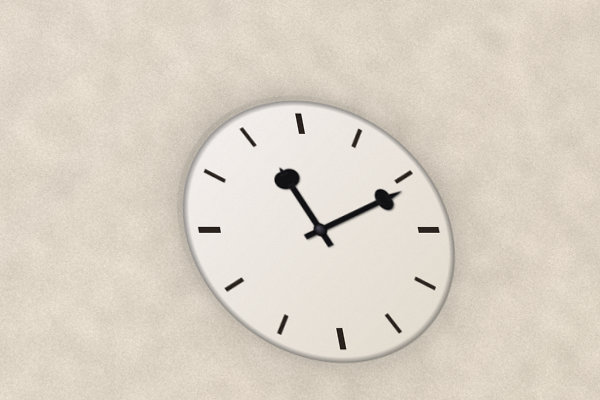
h=11 m=11
